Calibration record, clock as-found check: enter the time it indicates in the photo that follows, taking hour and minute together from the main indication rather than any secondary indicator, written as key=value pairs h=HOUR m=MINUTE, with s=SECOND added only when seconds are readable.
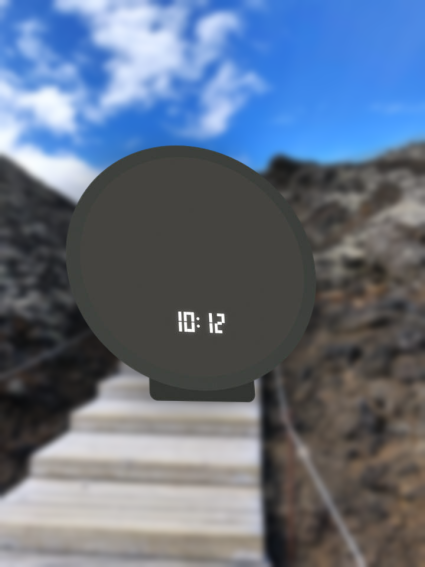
h=10 m=12
